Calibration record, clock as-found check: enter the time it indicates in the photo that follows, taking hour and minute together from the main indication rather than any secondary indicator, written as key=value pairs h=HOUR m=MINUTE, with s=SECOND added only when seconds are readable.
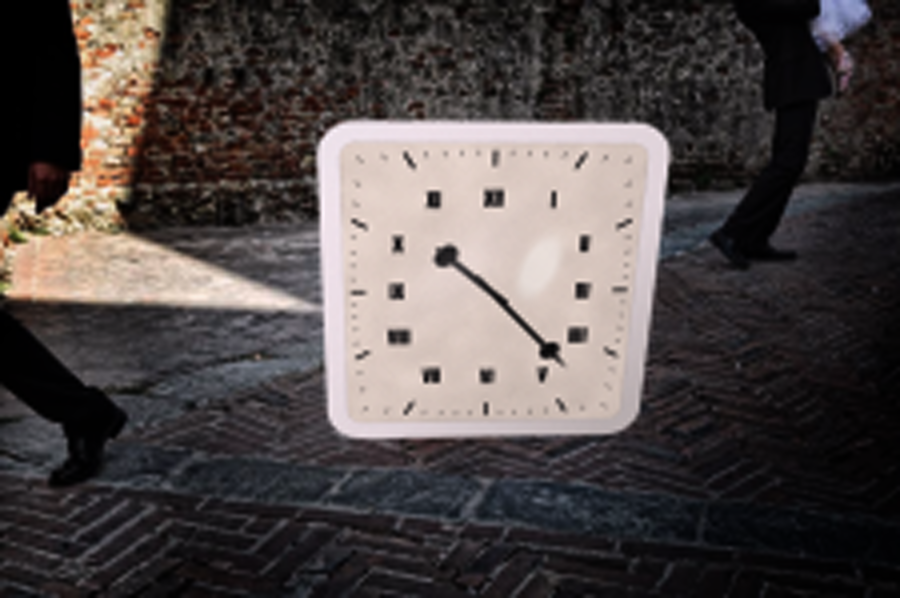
h=10 m=23
